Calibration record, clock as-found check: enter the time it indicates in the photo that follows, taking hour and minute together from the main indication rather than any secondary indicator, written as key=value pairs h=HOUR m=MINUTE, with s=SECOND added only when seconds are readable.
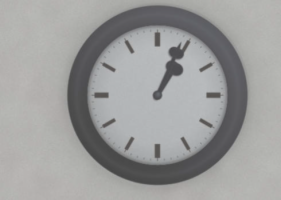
h=1 m=4
